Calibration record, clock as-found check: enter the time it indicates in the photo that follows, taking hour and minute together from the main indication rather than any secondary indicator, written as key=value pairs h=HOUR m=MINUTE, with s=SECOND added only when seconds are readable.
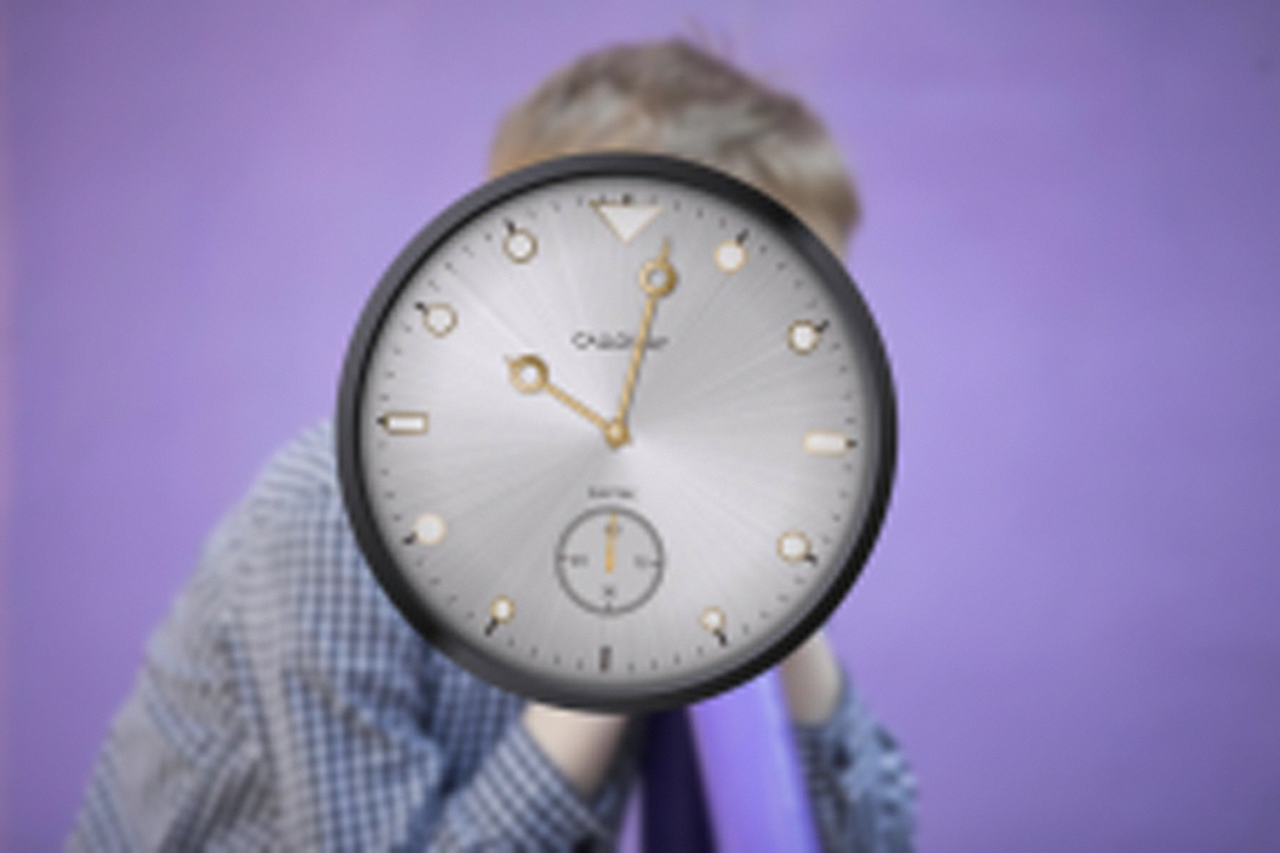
h=10 m=2
